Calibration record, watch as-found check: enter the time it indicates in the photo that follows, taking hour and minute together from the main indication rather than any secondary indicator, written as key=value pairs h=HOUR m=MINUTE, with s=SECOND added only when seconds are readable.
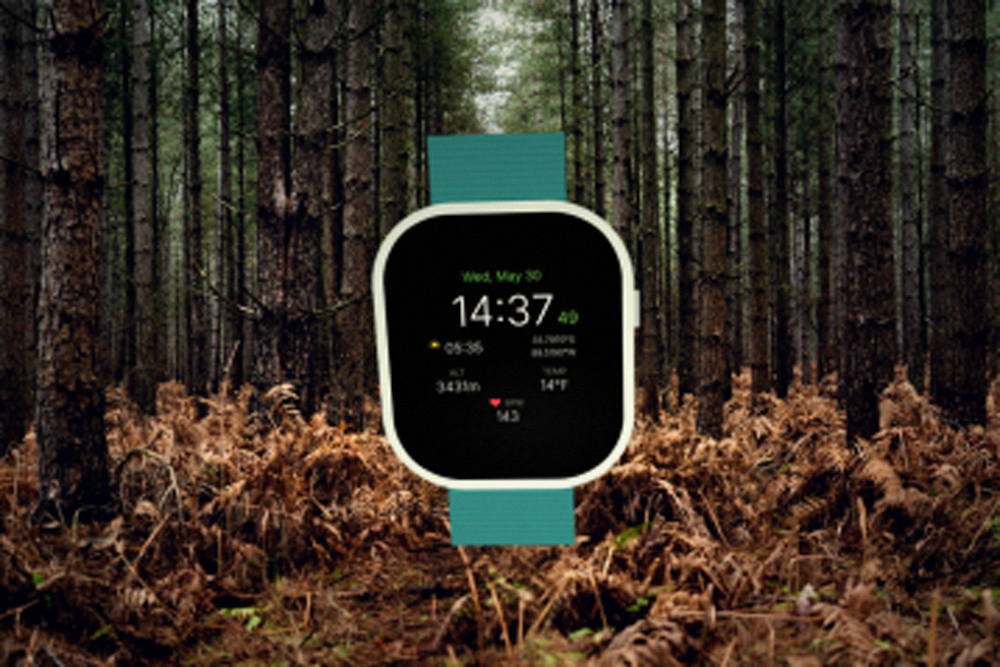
h=14 m=37
